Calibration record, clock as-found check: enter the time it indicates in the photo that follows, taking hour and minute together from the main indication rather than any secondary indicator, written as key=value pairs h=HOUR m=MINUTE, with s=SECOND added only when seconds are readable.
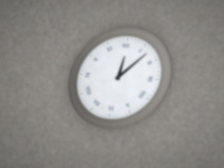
h=12 m=7
